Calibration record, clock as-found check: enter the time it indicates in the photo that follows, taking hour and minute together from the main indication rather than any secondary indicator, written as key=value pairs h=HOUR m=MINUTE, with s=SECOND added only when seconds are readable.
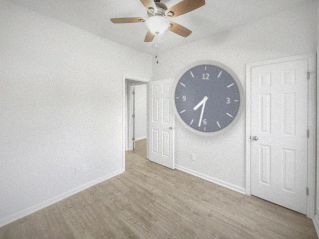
h=7 m=32
